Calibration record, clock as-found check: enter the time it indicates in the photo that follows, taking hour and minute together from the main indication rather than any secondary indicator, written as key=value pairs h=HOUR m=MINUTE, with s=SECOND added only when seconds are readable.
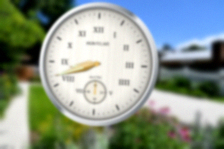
h=8 m=42
